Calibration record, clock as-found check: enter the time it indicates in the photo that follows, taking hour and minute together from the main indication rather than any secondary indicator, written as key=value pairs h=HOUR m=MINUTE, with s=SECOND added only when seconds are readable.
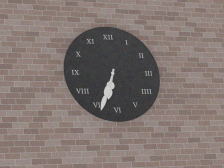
h=6 m=34
